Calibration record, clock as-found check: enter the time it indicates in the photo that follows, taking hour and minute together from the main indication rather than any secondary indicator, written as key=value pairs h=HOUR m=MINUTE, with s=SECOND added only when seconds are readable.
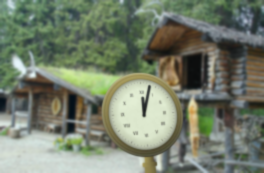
h=12 m=3
